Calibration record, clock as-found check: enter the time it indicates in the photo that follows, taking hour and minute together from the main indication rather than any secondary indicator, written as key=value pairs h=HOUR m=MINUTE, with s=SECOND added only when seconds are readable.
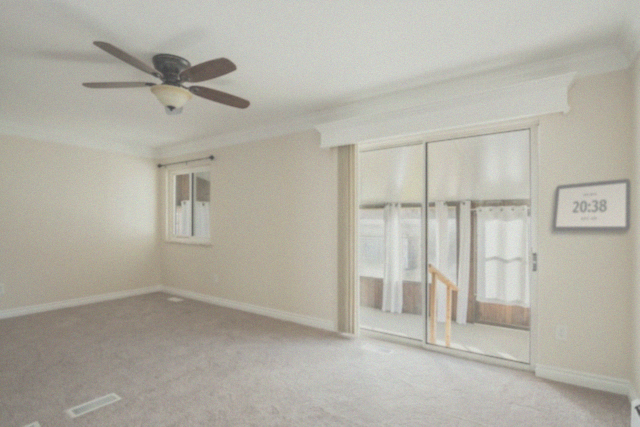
h=20 m=38
